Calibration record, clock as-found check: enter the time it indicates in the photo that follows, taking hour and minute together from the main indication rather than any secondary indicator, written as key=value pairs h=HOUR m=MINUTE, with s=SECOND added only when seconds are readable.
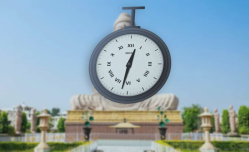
h=12 m=32
